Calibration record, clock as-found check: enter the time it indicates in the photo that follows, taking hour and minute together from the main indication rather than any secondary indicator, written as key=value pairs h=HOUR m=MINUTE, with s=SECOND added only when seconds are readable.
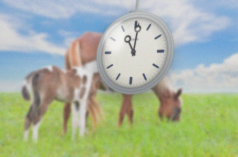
h=11 m=1
